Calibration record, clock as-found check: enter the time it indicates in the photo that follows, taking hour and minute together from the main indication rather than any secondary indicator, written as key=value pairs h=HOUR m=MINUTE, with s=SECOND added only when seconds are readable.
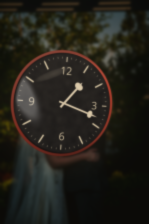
h=1 m=18
